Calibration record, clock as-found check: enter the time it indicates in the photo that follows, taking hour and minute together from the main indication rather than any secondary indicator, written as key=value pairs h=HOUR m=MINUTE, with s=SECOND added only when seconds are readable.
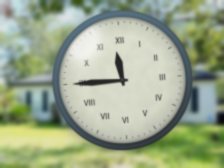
h=11 m=45
